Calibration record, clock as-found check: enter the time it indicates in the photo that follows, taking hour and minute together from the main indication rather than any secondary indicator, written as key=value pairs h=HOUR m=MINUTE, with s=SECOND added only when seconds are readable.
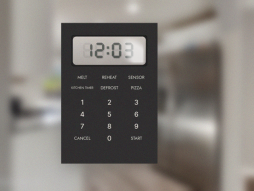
h=12 m=3
